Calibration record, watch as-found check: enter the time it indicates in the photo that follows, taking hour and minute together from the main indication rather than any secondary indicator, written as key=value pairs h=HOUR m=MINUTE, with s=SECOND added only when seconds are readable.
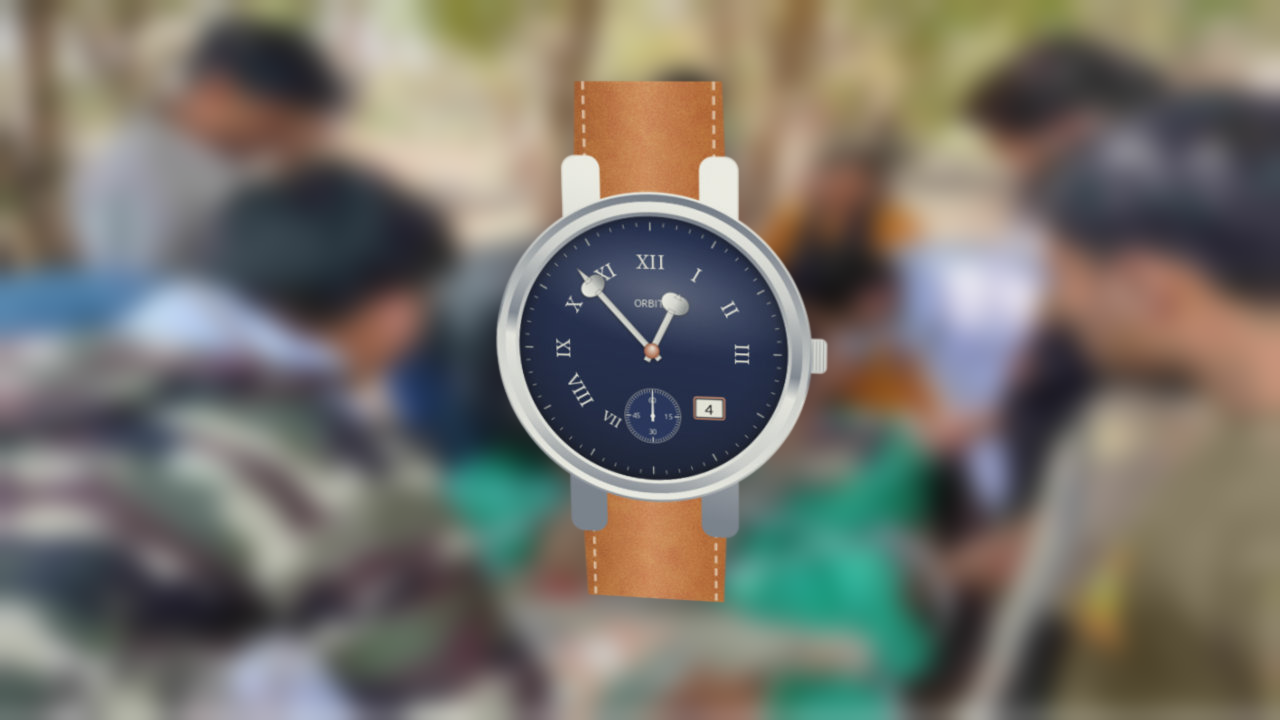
h=12 m=53
